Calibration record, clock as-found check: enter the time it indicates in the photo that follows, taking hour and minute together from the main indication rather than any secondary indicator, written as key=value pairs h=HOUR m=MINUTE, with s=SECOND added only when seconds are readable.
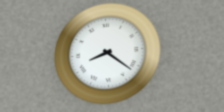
h=8 m=22
